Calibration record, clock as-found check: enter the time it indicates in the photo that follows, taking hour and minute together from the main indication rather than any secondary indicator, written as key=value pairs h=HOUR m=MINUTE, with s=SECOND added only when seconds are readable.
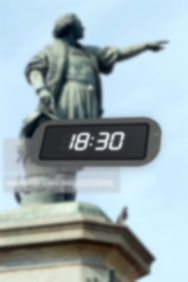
h=18 m=30
